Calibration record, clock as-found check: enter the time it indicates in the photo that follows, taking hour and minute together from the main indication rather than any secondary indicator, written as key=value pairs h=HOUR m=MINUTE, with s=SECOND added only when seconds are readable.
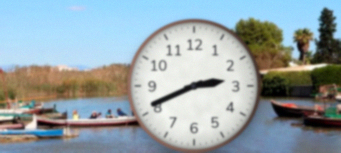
h=2 m=41
